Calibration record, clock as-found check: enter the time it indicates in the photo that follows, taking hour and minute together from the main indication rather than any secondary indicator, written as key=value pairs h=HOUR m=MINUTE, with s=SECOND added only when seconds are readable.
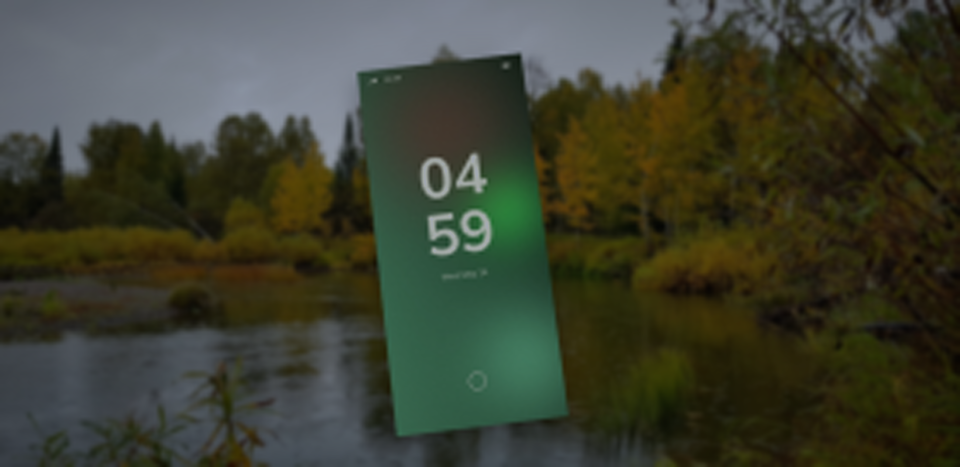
h=4 m=59
